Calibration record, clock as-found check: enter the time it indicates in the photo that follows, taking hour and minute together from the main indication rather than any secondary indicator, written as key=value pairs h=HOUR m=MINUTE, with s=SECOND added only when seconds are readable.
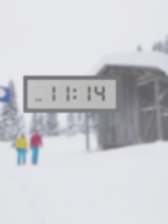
h=11 m=14
